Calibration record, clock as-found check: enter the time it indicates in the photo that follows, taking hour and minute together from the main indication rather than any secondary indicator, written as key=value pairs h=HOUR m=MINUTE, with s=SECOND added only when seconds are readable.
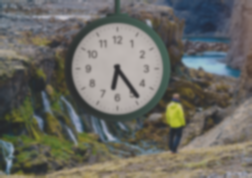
h=6 m=24
